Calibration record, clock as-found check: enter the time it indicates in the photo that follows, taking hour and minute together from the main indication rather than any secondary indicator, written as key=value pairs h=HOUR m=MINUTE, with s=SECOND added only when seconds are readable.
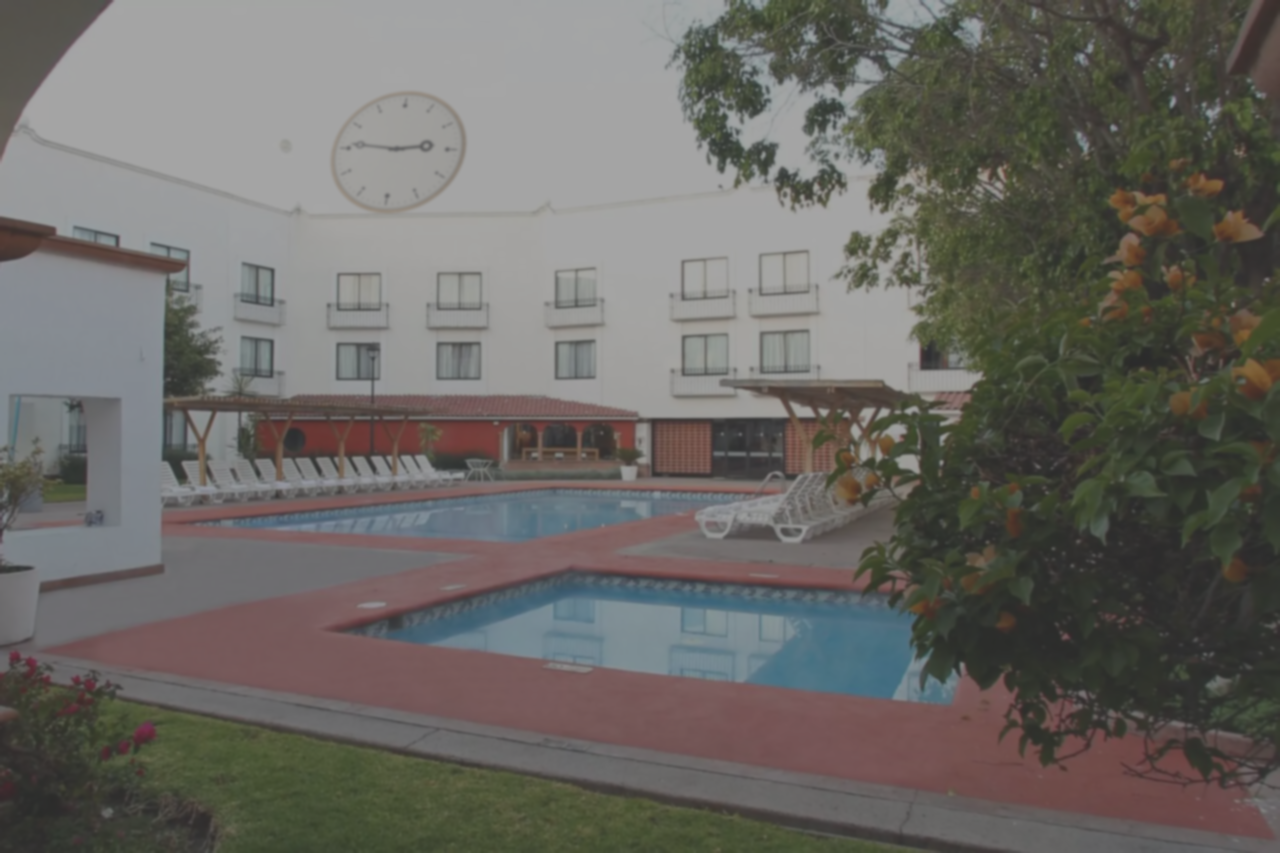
h=2 m=46
